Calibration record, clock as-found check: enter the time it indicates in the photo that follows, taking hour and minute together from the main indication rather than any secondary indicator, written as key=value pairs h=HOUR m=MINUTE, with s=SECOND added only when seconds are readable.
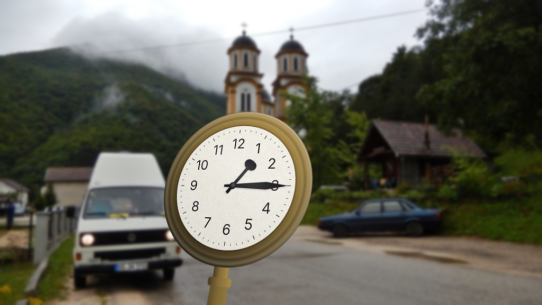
h=1 m=15
